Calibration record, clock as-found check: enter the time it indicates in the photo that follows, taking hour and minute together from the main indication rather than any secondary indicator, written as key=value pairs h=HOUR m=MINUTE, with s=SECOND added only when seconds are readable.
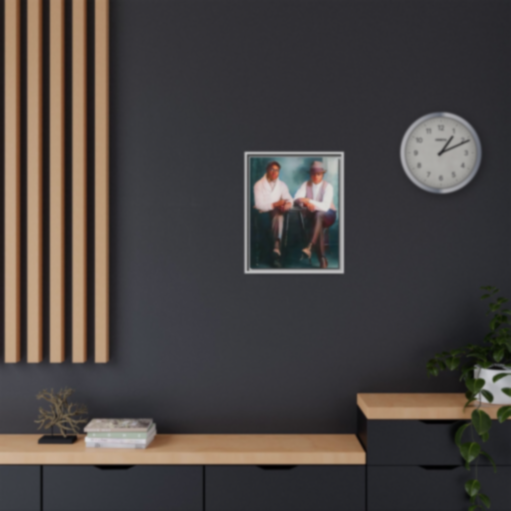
h=1 m=11
